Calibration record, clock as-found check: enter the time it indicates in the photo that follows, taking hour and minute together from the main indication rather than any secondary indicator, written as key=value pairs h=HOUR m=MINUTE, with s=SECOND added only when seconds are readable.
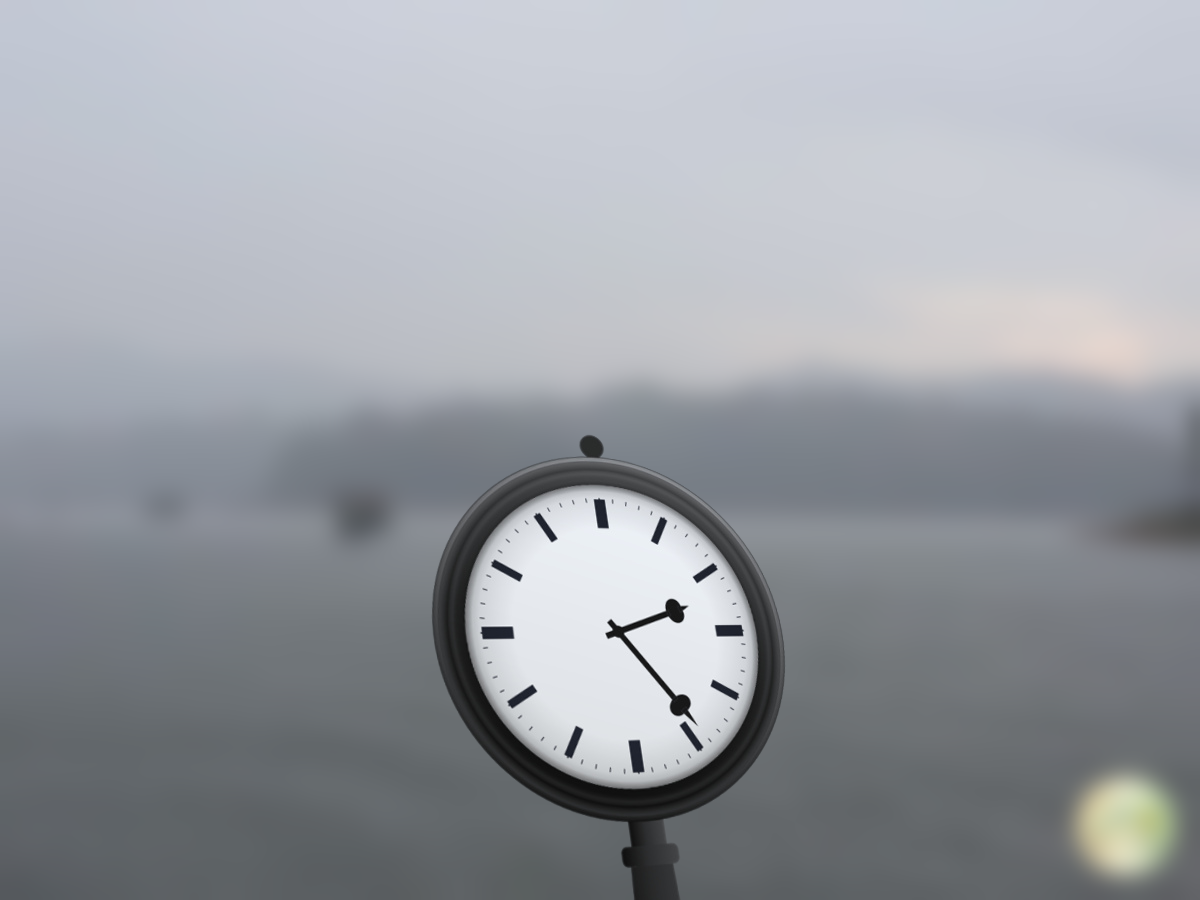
h=2 m=24
